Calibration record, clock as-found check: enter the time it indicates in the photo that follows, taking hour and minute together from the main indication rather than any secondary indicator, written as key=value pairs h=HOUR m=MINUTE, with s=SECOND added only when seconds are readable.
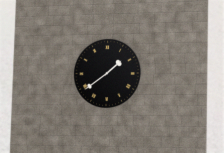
h=1 m=39
